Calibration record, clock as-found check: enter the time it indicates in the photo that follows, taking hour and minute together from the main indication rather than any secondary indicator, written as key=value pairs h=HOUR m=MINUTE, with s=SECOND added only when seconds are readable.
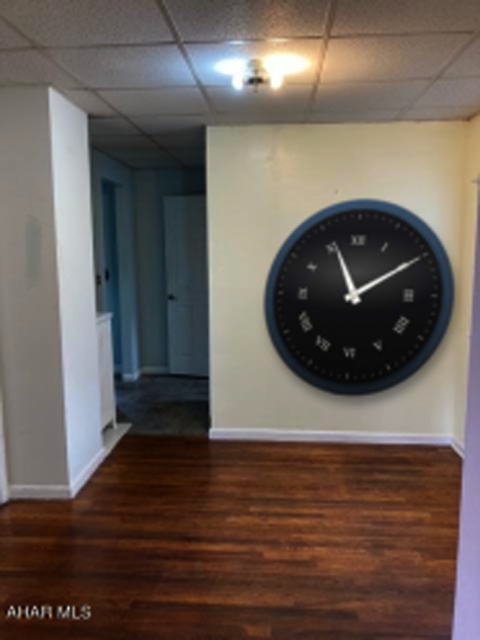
h=11 m=10
